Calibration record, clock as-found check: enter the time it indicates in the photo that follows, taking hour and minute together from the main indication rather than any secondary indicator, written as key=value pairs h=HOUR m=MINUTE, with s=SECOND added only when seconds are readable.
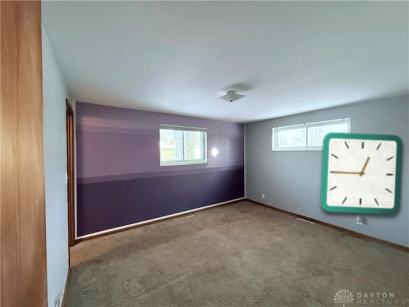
h=12 m=45
